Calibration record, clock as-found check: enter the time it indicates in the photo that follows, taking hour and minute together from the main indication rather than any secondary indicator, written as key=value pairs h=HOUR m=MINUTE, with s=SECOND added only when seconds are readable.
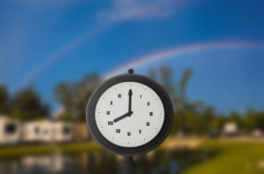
h=8 m=0
